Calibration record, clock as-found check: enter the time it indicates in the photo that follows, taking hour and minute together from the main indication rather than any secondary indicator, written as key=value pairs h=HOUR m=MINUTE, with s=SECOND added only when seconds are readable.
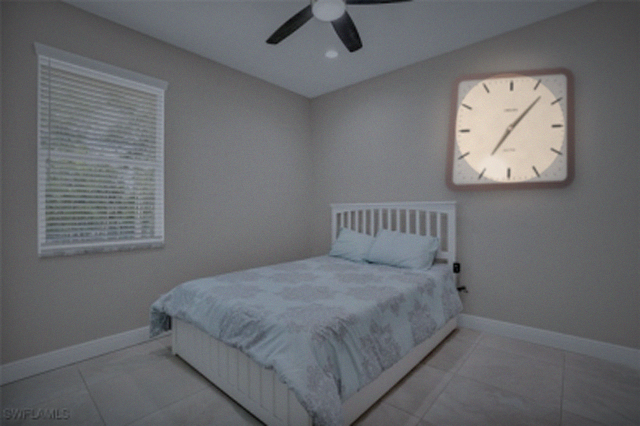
h=7 m=7
